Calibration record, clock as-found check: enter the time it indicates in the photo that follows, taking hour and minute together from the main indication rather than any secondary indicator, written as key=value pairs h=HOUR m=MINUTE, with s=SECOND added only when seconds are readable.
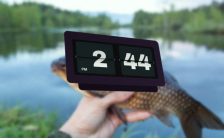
h=2 m=44
